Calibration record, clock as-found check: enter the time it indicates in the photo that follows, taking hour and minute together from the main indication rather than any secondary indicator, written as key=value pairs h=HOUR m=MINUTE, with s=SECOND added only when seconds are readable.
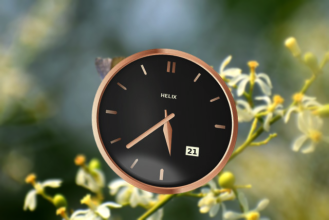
h=5 m=38
